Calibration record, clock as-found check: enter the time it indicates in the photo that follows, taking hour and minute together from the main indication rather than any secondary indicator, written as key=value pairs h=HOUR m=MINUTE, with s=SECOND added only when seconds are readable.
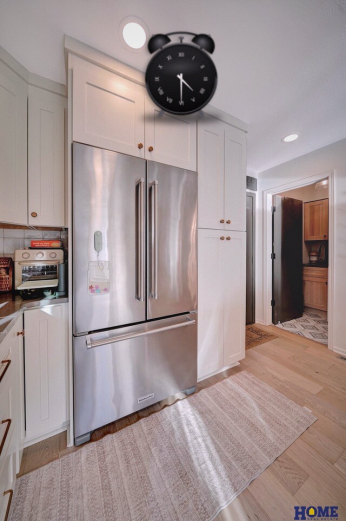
h=4 m=30
